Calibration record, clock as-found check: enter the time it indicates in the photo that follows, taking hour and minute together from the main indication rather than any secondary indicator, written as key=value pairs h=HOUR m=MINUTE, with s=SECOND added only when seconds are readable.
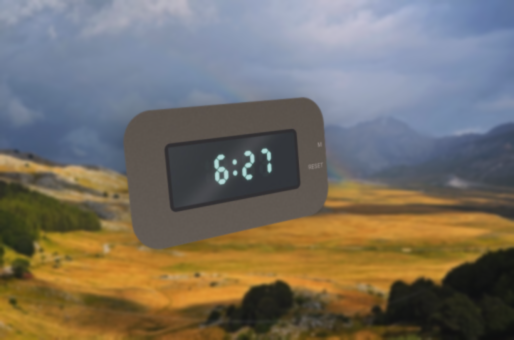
h=6 m=27
